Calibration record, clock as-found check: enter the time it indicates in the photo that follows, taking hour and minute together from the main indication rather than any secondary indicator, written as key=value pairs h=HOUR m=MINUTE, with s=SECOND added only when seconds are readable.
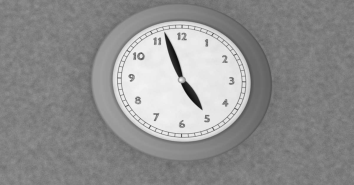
h=4 m=57
